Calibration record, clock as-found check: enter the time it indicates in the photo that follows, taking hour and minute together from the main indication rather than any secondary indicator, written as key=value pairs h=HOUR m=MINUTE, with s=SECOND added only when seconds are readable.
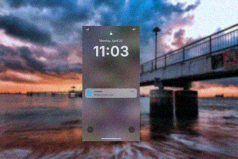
h=11 m=3
